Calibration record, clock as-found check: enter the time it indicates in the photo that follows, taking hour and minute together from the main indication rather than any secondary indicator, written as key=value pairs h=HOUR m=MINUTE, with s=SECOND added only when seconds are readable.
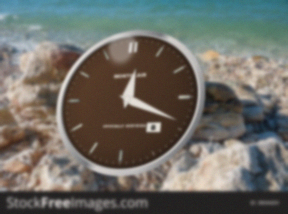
h=12 m=19
